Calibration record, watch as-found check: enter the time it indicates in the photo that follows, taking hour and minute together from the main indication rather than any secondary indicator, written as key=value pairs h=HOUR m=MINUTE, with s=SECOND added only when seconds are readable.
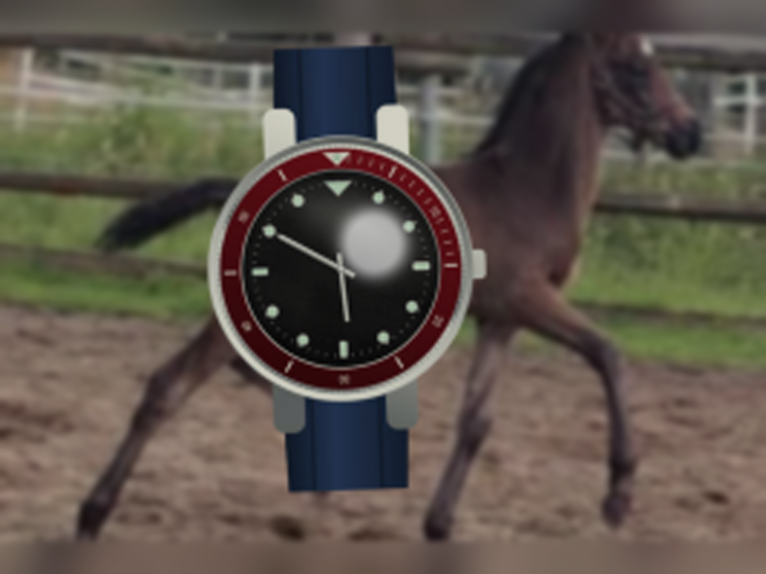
h=5 m=50
